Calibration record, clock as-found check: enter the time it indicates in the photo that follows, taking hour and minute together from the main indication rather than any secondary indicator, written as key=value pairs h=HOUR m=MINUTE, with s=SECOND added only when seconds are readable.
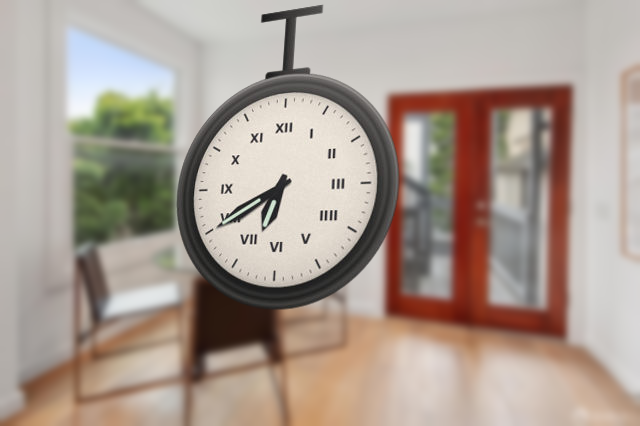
h=6 m=40
